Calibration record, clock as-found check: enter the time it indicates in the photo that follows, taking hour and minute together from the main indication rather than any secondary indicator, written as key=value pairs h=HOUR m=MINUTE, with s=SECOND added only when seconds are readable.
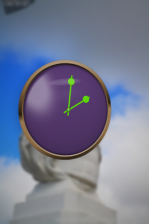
h=2 m=1
